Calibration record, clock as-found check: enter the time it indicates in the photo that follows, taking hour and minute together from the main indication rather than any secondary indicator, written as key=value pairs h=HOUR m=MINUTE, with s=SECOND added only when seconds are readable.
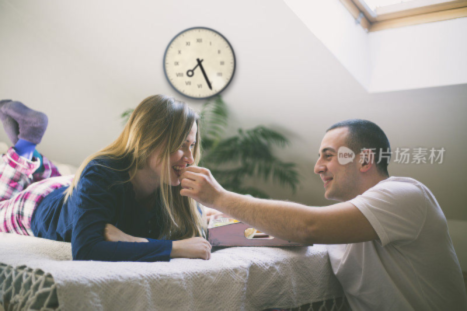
h=7 m=26
